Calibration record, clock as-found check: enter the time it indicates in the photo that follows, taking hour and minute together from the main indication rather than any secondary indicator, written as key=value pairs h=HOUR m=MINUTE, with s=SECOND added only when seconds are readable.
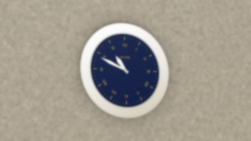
h=10 m=49
